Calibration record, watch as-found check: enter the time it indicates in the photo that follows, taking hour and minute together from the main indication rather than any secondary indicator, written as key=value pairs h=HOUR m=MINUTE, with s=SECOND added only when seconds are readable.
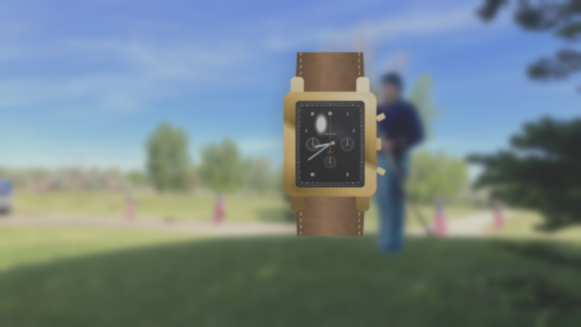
h=8 m=39
